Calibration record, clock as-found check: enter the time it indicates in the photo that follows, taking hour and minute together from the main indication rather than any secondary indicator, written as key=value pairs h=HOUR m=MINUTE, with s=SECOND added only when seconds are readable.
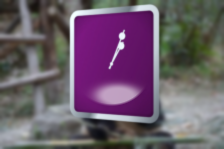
h=1 m=4
